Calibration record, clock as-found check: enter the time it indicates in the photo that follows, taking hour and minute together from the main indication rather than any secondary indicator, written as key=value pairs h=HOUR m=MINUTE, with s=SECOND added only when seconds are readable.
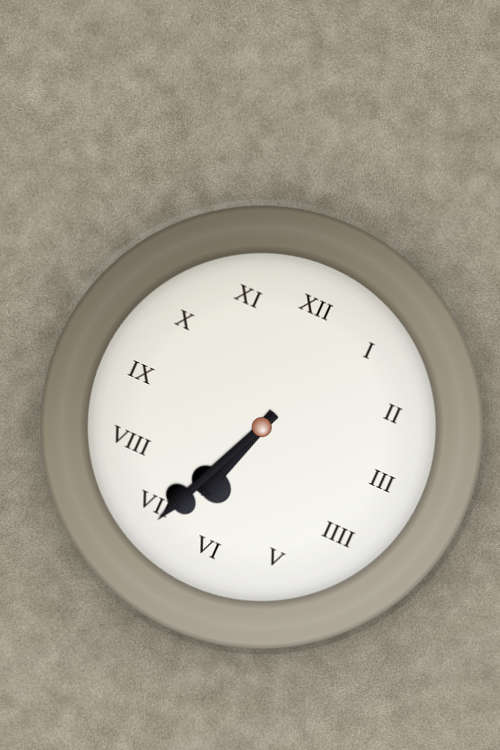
h=6 m=34
